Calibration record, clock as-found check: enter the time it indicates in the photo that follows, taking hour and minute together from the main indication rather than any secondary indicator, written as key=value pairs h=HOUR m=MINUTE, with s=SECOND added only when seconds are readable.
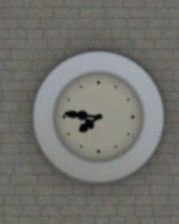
h=7 m=46
